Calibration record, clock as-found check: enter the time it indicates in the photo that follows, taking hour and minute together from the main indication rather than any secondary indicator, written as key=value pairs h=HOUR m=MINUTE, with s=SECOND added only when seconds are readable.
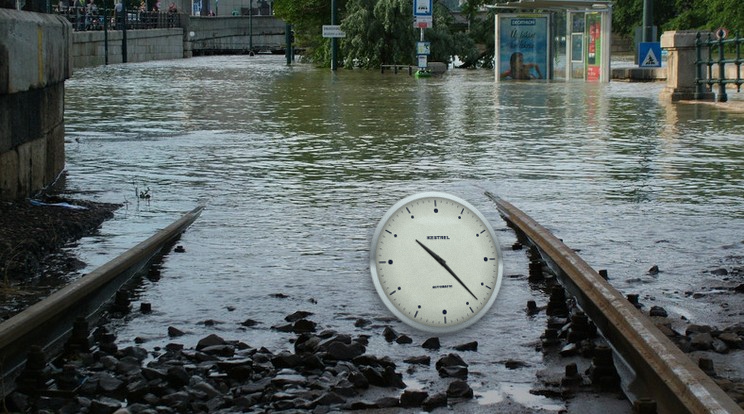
h=10 m=23
